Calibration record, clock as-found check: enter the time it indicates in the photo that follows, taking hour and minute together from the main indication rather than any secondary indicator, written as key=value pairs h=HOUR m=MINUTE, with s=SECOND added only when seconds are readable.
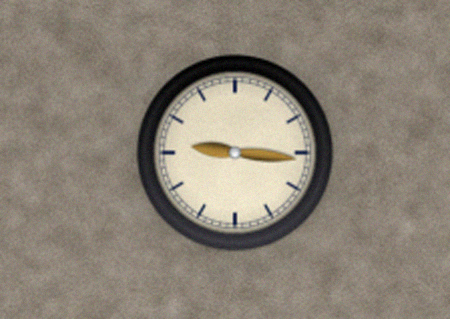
h=9 m=16
